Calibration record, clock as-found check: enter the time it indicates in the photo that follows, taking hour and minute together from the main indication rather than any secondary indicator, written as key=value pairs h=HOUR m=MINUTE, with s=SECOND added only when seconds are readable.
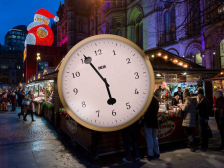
h=5 m=56
